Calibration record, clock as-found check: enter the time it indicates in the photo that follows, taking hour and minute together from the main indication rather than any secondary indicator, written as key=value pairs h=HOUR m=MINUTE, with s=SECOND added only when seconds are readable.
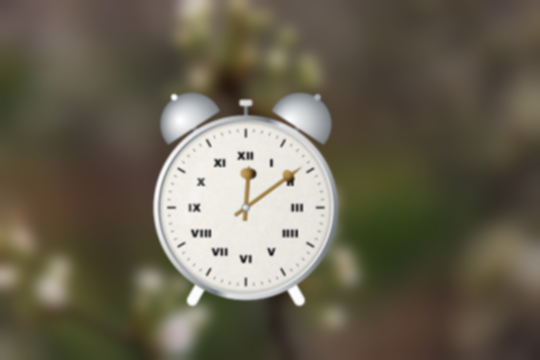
h=12 m=9
